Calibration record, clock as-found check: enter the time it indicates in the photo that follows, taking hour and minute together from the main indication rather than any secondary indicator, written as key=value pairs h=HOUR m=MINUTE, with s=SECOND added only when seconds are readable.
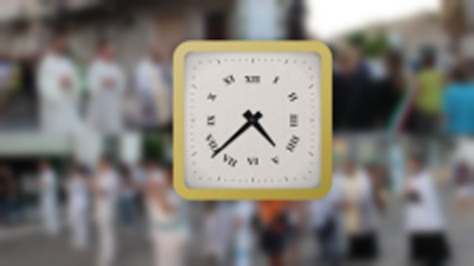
h=4 m=38
